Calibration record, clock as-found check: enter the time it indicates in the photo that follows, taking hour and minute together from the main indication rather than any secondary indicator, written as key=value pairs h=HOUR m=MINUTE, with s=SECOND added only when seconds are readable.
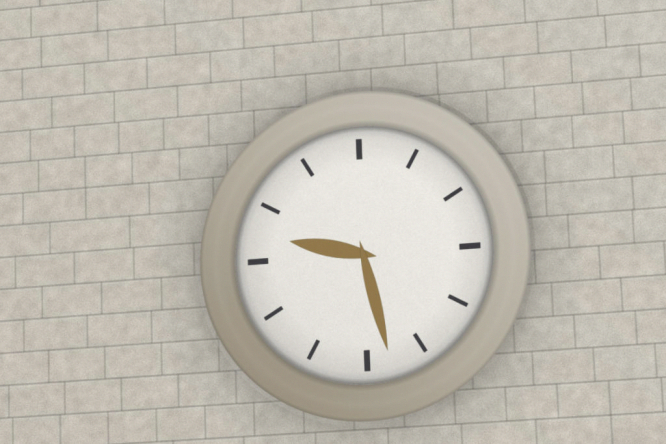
h=9 m=28
